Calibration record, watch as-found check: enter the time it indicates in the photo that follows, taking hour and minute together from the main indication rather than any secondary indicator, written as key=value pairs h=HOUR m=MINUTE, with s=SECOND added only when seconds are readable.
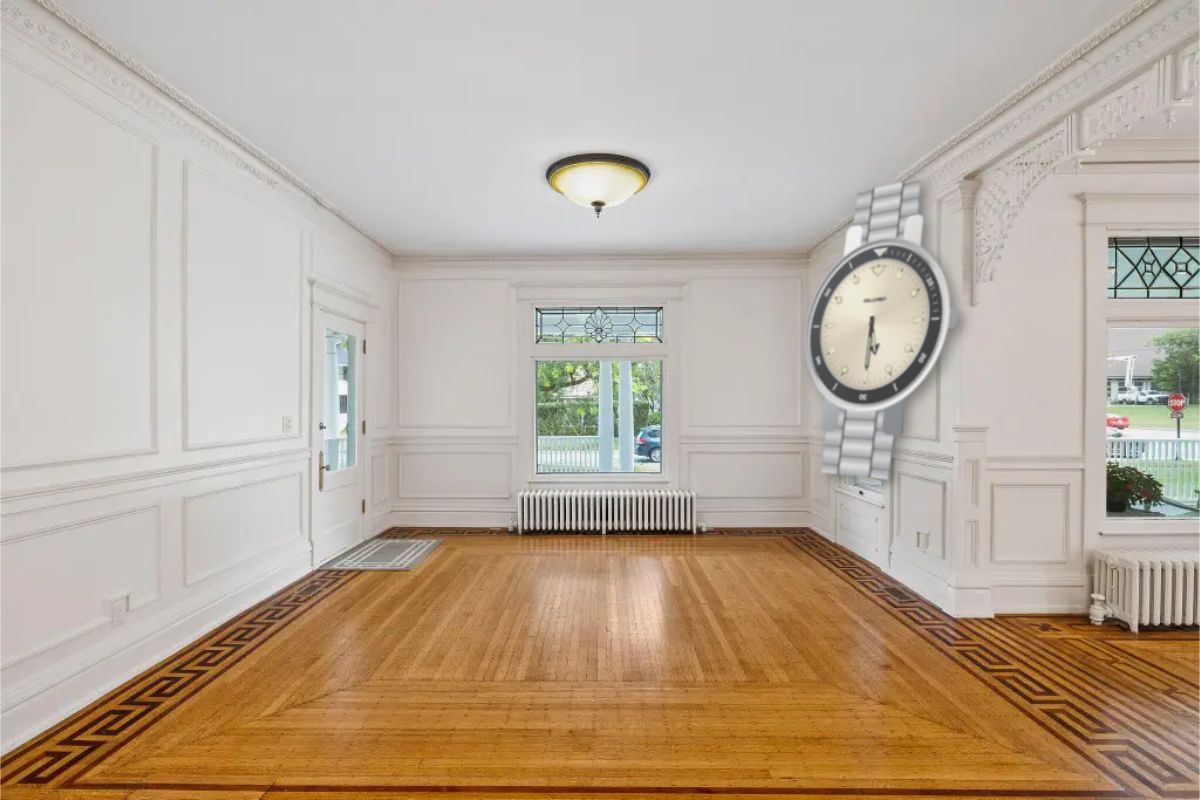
h=5 m=30
